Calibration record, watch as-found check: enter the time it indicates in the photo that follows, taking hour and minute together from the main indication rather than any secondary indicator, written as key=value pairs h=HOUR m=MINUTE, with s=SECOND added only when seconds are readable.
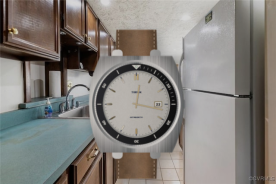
h=12 m=17
